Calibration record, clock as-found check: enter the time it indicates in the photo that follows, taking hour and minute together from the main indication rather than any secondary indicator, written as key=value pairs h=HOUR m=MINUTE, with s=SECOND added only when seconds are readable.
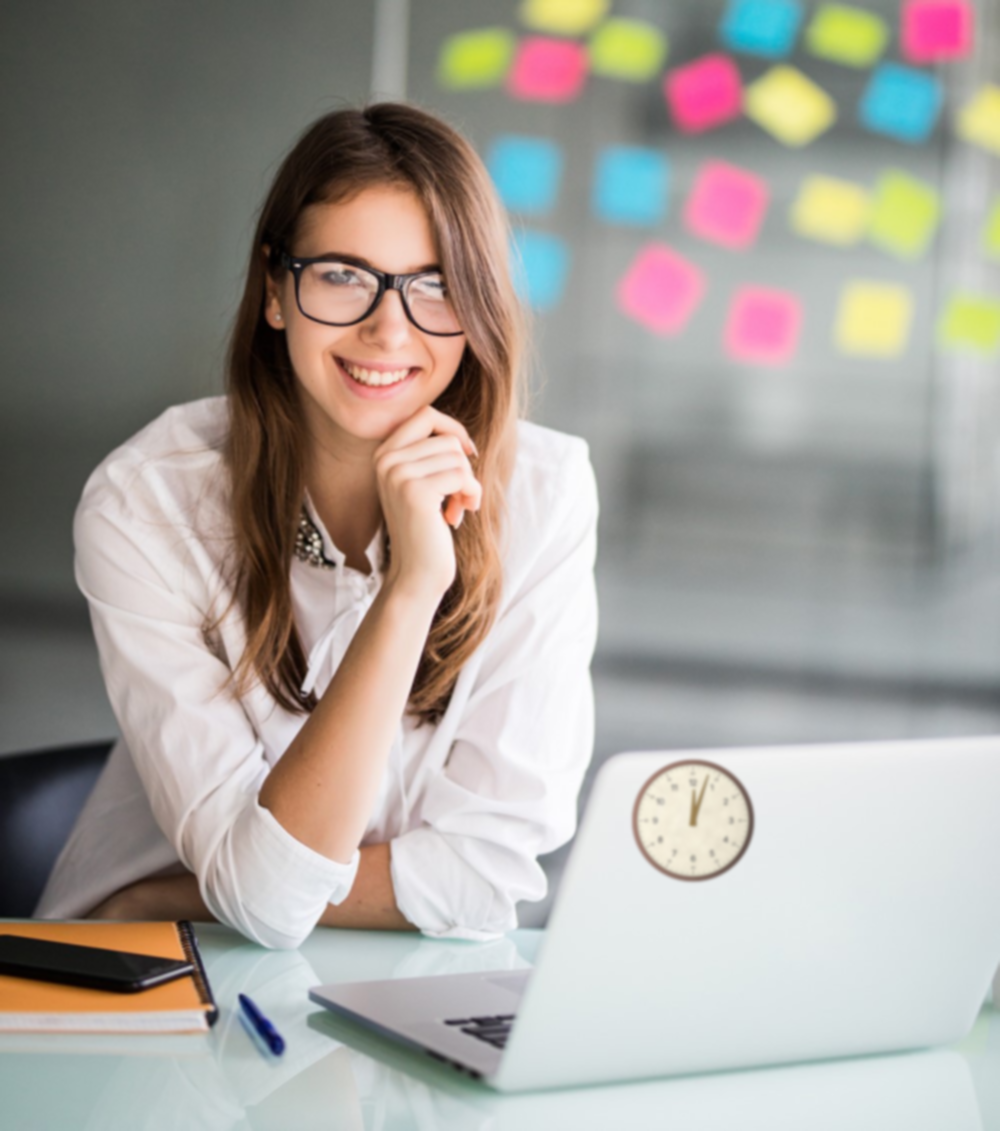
h=12 m=3
